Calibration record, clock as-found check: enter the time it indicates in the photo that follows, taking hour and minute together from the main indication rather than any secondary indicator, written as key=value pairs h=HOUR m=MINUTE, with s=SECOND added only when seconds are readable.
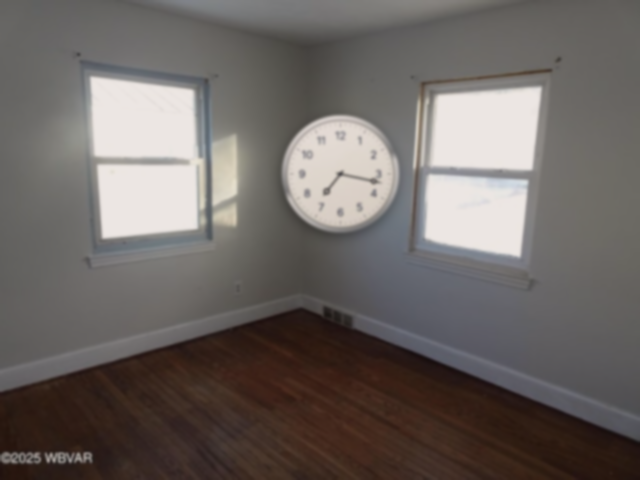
h=7 m=17
